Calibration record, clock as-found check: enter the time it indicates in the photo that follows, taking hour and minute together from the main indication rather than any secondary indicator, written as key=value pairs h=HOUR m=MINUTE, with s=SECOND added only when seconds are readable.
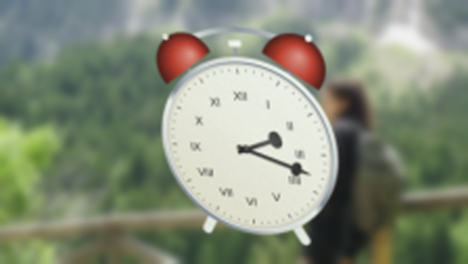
h=2 m=18
